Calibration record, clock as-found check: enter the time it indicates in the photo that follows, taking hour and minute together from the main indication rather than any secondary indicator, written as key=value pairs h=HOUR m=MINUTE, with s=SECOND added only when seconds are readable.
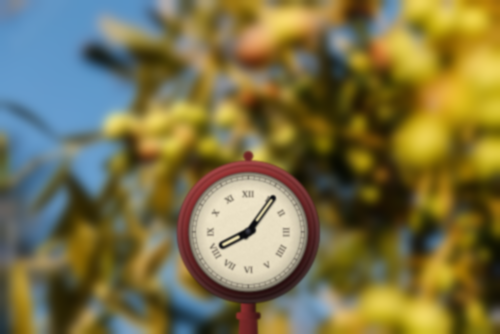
h=8 m=6
